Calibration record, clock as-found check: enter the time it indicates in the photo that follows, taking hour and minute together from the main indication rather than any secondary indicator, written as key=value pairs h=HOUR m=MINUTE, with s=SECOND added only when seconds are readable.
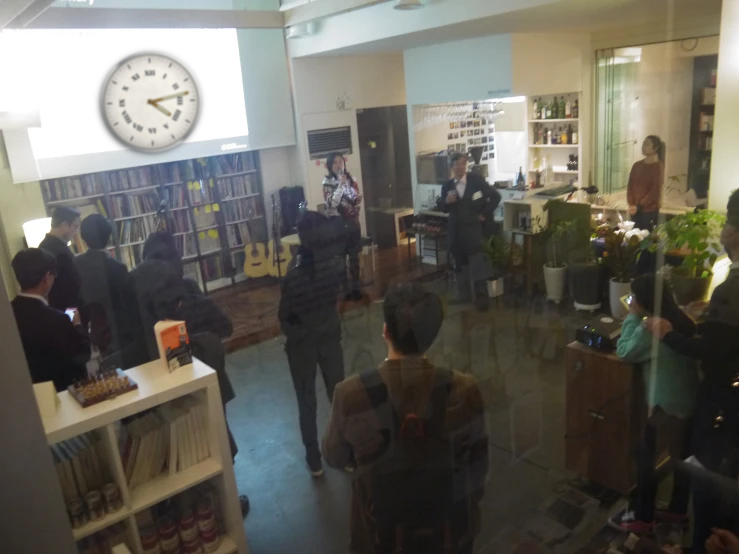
h=4 m=13
